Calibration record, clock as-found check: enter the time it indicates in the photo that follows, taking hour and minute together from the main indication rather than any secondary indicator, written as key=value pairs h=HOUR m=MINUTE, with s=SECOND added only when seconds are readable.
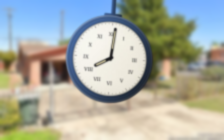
h=8 m=1
